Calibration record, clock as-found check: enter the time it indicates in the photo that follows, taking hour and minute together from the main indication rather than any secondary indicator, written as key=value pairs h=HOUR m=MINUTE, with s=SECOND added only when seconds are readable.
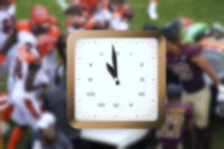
h=10 m=59
